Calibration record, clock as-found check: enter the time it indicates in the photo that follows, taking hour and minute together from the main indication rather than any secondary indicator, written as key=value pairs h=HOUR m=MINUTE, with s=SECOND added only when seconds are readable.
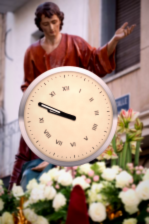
h=9 m=50
